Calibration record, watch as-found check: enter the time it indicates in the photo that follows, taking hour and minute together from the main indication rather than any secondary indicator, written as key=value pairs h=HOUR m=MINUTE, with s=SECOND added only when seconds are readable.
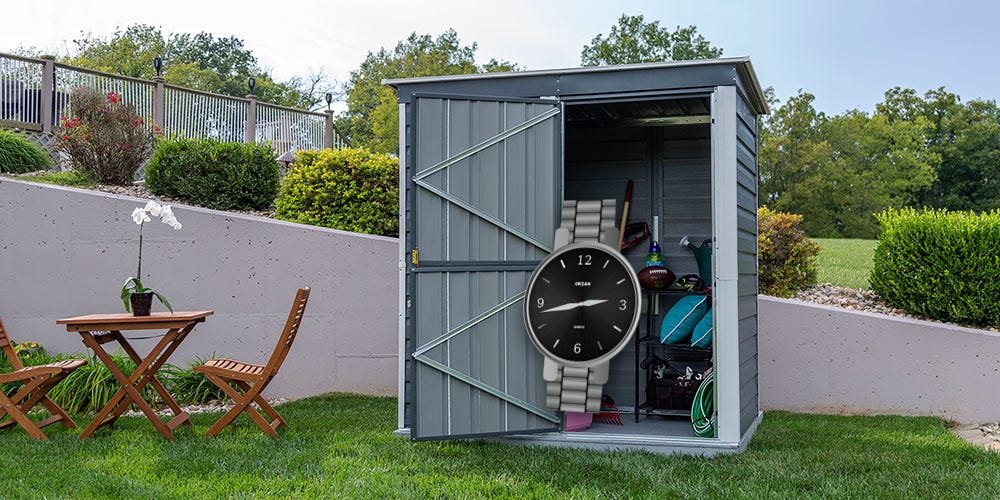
h=2 m=43
